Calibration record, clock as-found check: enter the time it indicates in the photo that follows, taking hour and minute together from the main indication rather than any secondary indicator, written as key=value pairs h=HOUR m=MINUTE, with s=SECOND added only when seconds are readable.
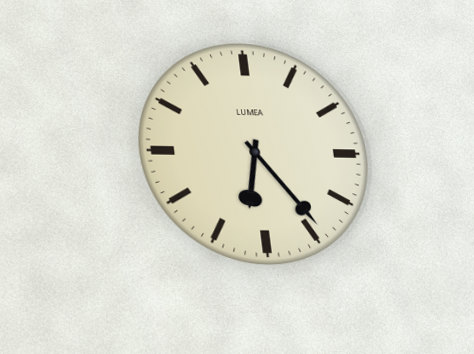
h=6 m=24
